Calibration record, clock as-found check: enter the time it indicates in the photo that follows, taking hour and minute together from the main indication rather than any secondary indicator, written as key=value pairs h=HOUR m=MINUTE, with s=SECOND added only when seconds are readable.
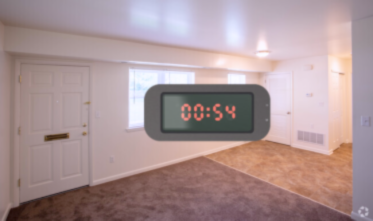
h=0 m=54
